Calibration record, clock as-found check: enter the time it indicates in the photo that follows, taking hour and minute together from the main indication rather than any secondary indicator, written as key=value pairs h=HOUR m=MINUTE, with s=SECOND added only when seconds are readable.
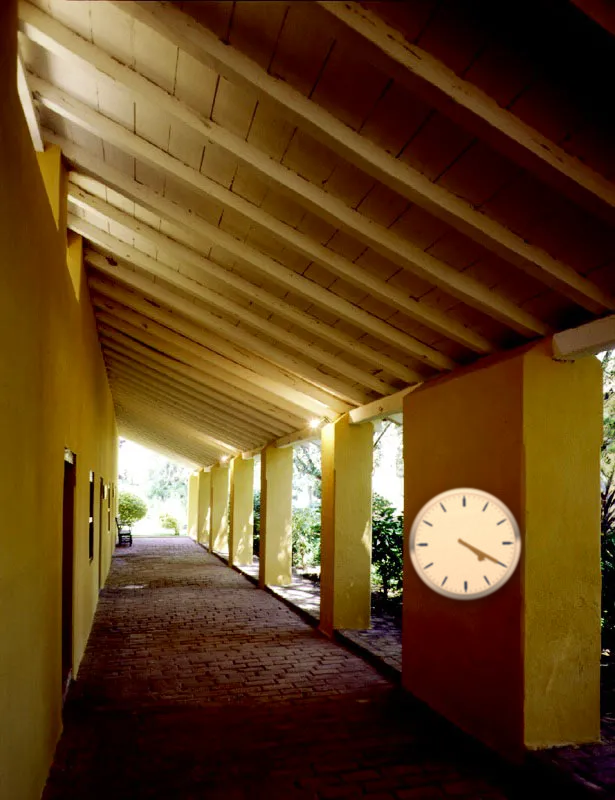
h=4 m=20
